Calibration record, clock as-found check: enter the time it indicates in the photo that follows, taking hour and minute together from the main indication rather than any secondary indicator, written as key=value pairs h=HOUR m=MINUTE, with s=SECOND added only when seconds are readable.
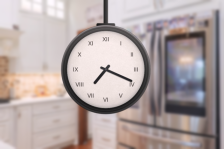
h=7 m=19
